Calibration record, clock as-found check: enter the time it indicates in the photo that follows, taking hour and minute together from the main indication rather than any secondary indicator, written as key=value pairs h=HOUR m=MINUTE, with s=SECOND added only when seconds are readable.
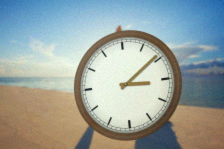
h=3 m=9
